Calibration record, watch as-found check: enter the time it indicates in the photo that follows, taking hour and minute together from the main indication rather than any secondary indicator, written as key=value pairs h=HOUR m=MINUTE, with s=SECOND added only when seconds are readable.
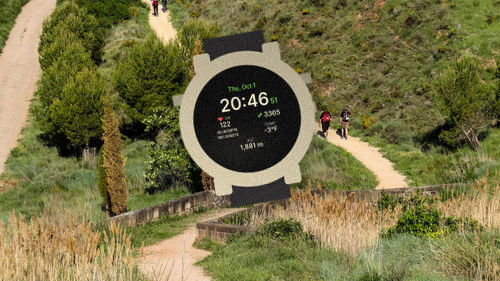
h=20 m=46
